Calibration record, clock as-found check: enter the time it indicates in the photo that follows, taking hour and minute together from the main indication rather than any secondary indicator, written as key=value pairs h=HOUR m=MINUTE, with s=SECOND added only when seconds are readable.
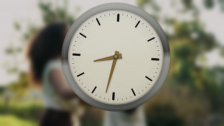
h=8 m=32
